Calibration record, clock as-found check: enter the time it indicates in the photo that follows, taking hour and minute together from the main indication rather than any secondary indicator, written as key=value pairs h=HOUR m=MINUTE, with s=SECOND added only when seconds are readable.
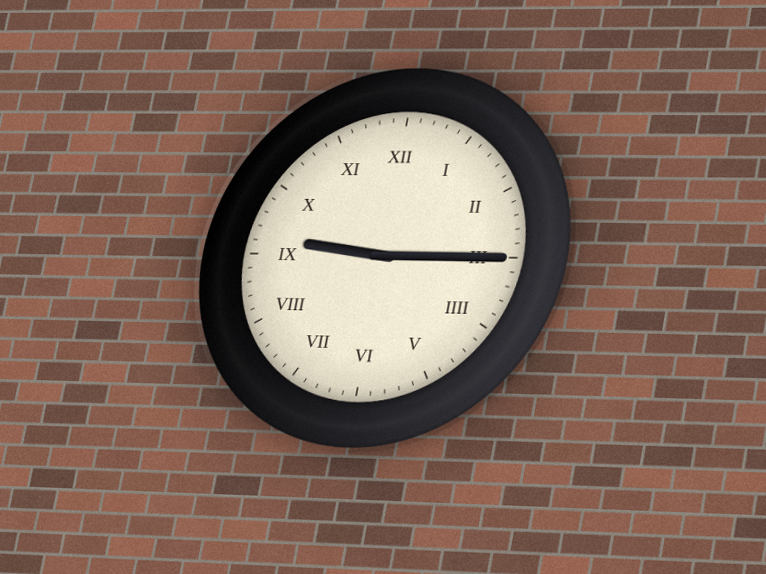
h=9 m=15
